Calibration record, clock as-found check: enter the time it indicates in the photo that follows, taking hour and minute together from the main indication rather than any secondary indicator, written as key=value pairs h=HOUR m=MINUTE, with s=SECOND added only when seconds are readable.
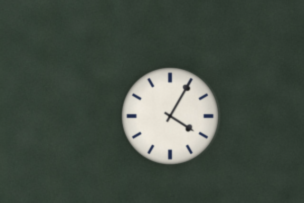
h=4 m=5
